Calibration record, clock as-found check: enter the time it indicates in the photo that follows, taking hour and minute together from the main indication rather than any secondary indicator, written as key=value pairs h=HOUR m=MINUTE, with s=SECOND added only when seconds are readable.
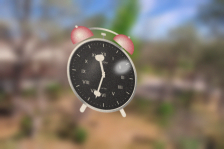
h=11 m=33
